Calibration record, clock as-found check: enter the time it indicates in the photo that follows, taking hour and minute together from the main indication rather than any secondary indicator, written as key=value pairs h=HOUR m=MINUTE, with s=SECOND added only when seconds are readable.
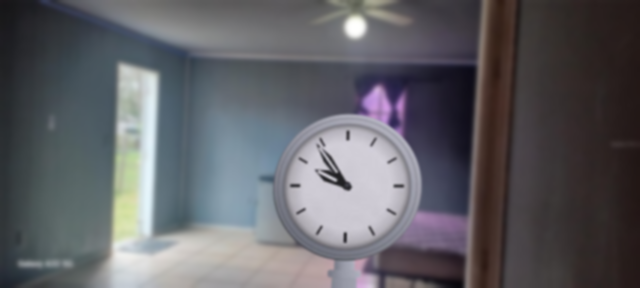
h=9 m=54
